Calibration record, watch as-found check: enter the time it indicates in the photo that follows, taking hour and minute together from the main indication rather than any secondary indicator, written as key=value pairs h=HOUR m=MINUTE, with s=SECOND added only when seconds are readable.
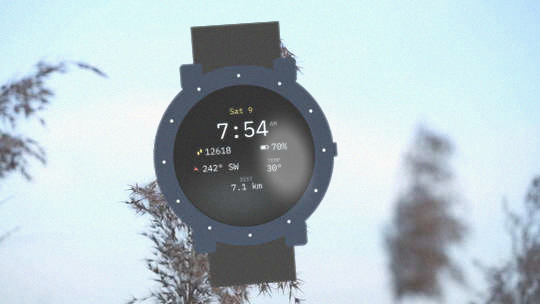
h=7 m=54
